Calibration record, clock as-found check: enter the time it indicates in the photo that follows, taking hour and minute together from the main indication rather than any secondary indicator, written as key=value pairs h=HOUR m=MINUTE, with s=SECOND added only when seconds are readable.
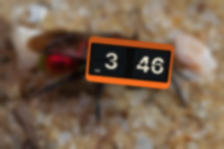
h=3 m=46
